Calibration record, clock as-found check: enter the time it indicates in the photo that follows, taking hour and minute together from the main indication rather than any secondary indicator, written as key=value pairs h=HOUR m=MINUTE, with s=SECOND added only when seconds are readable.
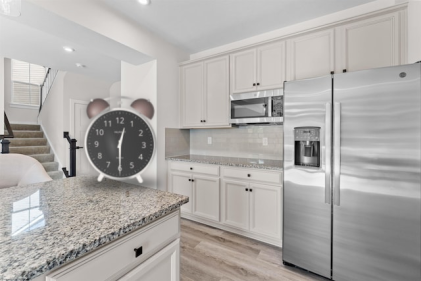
h=12 m=30
